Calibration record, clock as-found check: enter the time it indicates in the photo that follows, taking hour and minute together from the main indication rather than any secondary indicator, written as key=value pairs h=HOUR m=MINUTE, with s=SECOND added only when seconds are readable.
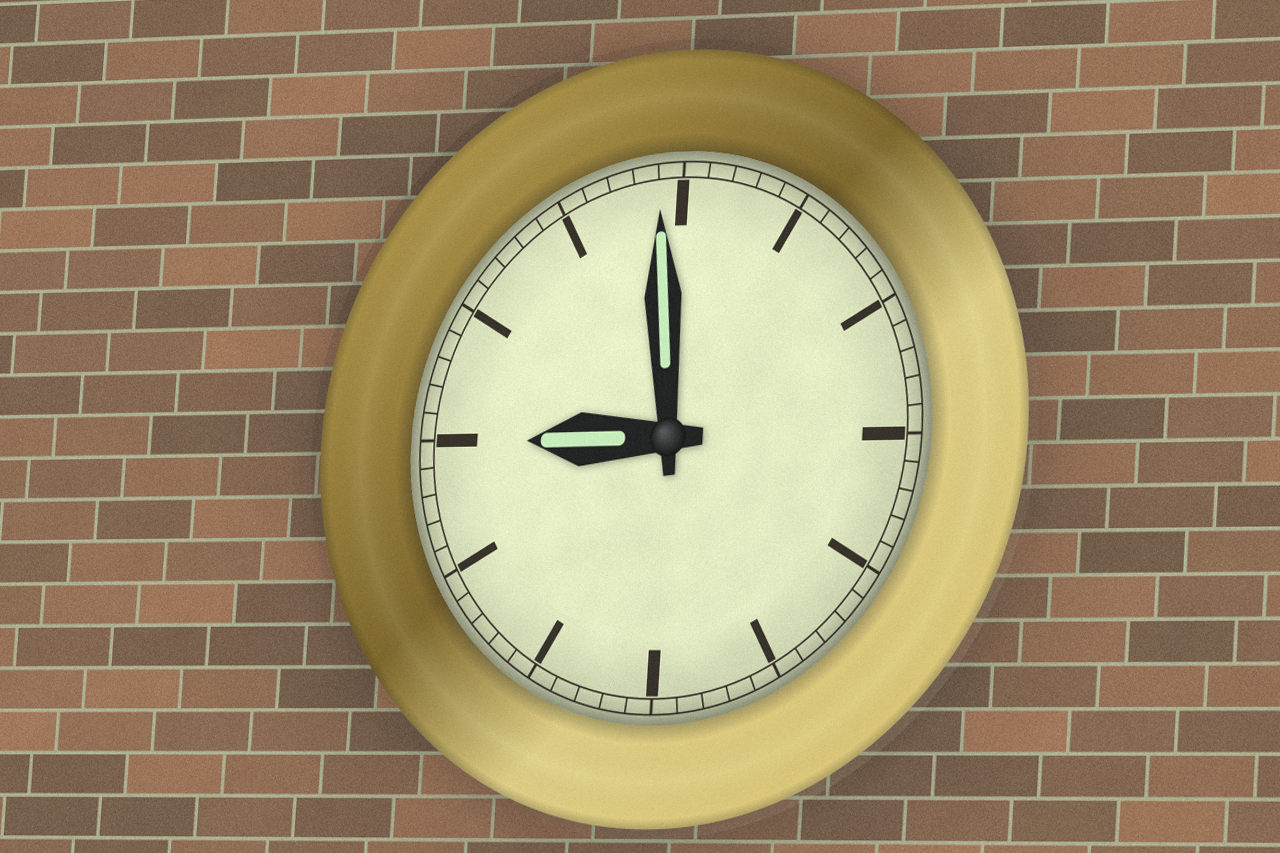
h=8 m=59
